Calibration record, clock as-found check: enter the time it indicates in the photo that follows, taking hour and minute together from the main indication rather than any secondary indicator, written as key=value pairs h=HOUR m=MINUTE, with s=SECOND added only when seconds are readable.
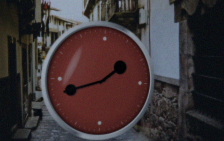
h=1 m=42
